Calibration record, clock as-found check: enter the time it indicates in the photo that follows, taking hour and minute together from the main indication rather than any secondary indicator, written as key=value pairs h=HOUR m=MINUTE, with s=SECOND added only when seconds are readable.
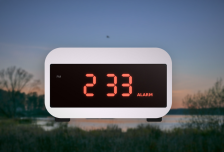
h=2 m=33
